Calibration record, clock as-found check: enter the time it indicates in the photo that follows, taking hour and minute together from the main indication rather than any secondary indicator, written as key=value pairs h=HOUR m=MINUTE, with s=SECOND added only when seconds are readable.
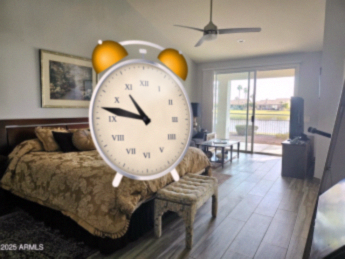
h=10 m=47
